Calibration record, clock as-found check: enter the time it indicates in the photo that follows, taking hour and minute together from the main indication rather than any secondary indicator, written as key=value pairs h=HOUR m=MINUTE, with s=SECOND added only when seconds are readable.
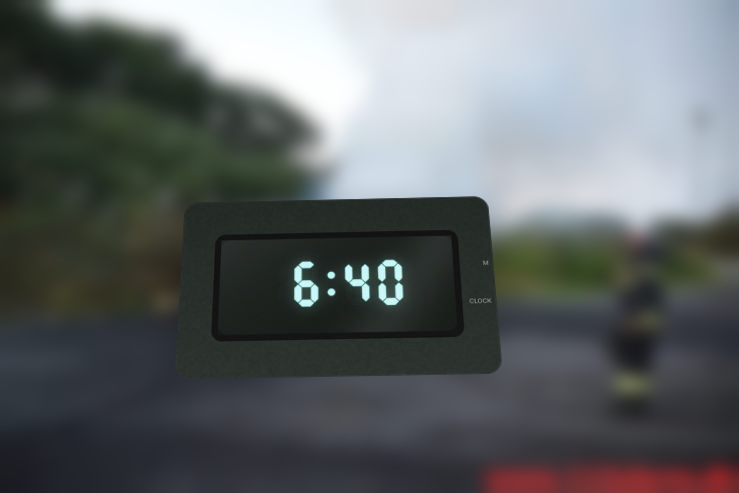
h=6 m=40
